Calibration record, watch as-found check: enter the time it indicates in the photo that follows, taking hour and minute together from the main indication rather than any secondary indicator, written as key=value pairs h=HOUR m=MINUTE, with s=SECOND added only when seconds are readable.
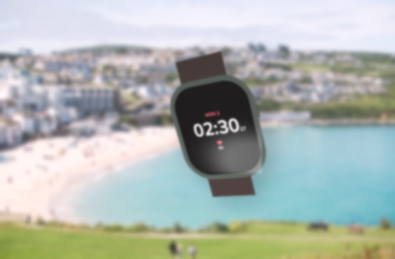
h=2 m=30
